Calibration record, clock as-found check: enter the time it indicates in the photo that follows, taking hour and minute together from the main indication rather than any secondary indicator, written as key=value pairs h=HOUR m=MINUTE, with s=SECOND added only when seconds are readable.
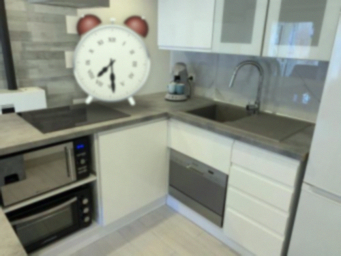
h=7 m=29
